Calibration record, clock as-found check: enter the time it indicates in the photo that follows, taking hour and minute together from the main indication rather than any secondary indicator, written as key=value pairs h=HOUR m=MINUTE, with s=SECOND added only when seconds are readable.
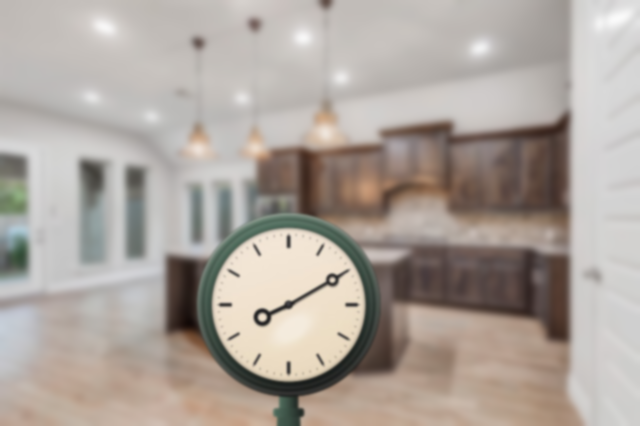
h=8 m=10
